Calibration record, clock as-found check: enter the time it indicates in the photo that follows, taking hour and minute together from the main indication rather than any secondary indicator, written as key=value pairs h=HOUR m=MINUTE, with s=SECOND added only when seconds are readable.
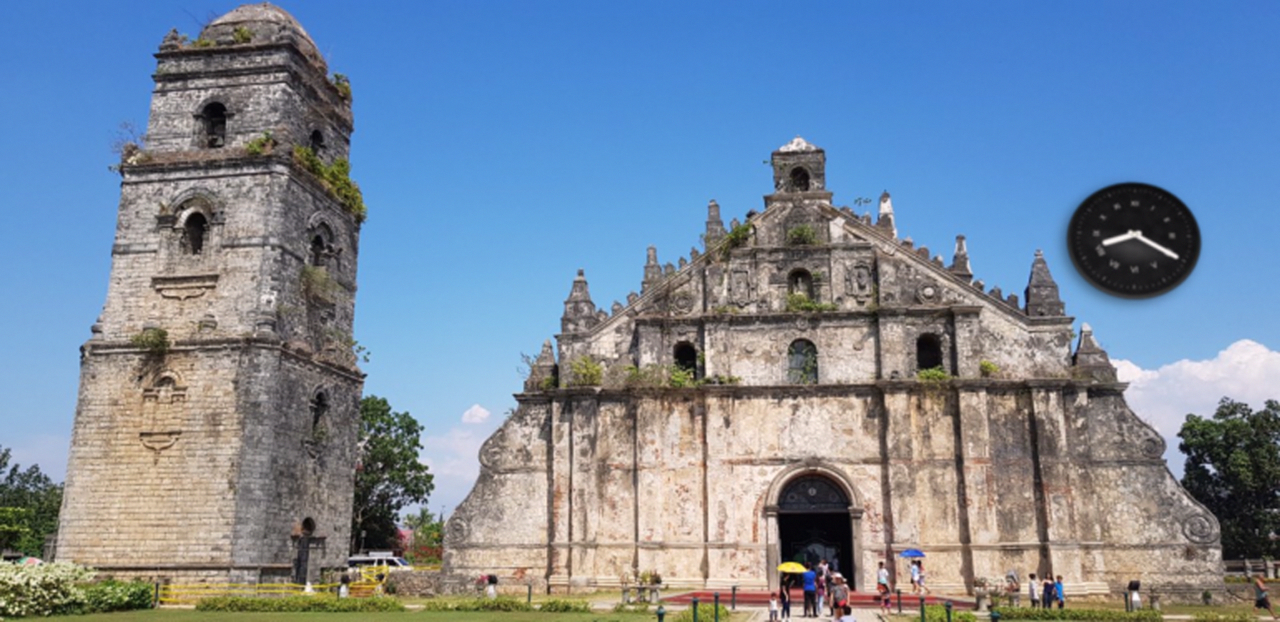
h=8 m=20
